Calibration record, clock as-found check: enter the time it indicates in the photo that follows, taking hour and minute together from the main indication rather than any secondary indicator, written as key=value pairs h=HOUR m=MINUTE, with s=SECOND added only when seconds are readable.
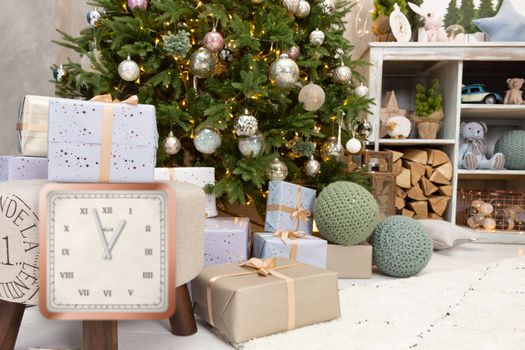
h=12 m=57
